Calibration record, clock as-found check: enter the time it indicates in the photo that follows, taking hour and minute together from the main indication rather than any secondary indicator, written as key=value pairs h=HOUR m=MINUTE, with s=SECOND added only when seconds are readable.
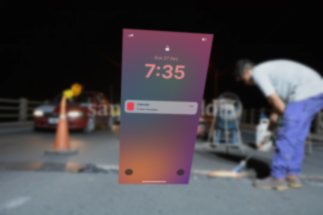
h=7 m=35
